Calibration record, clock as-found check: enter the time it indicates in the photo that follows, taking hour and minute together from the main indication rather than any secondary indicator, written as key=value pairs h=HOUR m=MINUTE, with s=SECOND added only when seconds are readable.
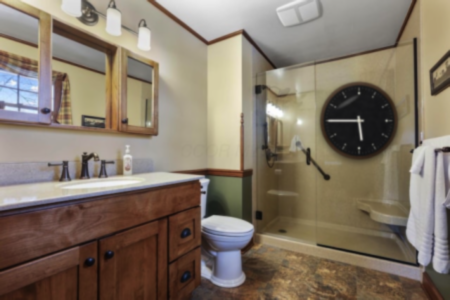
h=5 m=45
